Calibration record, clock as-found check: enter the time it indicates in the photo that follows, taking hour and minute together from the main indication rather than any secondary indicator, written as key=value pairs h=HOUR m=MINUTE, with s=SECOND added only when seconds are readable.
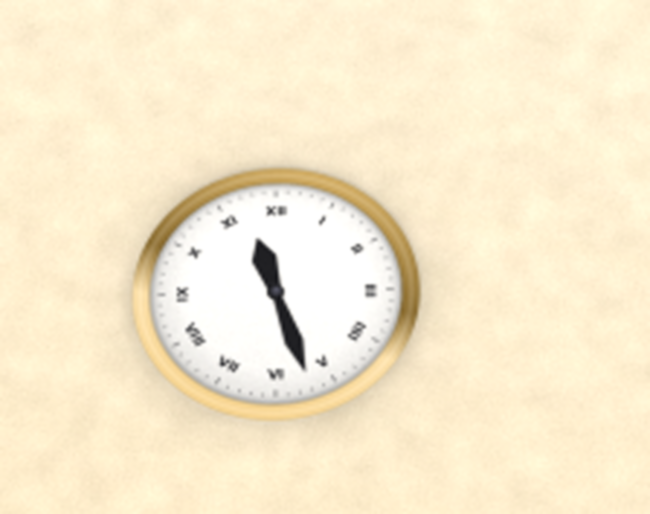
h=11 m=27
